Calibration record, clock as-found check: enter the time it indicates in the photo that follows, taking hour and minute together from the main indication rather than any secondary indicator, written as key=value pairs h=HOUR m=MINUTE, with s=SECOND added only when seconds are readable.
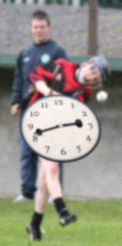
h=2 m=42
